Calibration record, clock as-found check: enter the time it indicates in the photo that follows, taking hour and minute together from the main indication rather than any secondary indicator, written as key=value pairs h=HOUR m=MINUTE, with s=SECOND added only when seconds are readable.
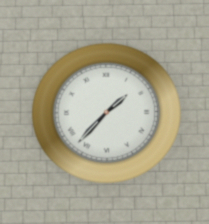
h=1 m=37
